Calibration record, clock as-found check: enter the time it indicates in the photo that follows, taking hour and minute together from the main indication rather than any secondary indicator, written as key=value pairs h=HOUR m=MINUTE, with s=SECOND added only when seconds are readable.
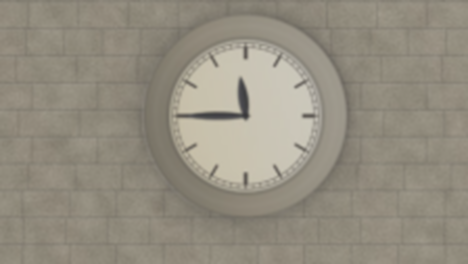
h=11 m=45
